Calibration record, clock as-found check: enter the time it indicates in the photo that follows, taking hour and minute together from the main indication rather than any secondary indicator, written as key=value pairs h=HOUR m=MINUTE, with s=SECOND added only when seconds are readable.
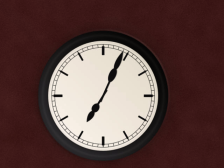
h=7 m=4
